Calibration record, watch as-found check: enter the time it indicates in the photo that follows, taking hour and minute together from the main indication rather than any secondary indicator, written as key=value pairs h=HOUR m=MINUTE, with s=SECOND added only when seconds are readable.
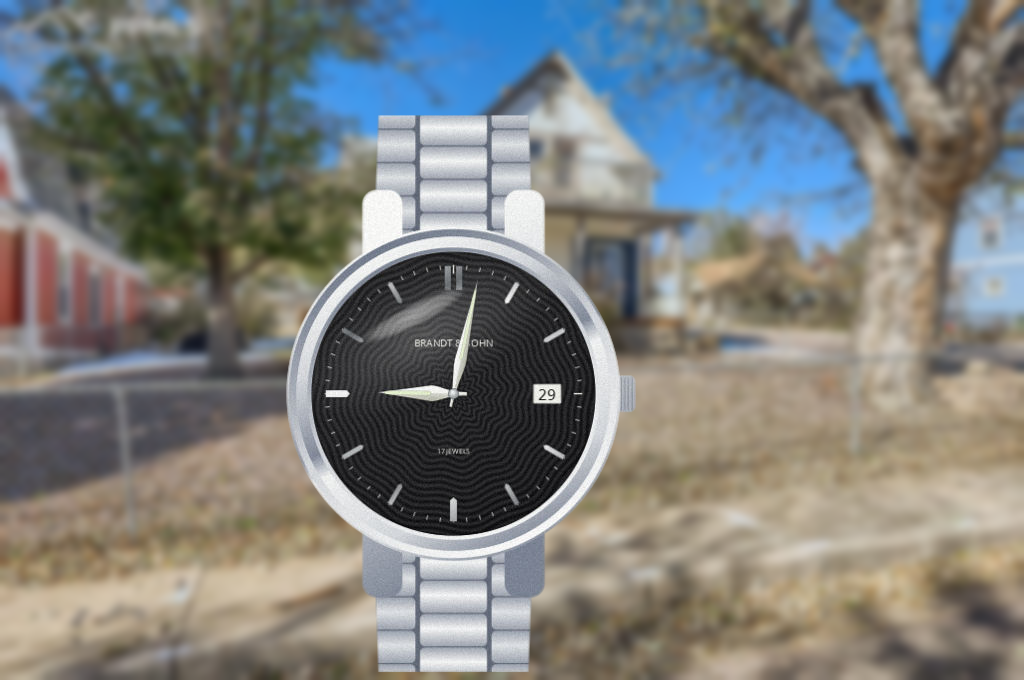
h=9 m=2
